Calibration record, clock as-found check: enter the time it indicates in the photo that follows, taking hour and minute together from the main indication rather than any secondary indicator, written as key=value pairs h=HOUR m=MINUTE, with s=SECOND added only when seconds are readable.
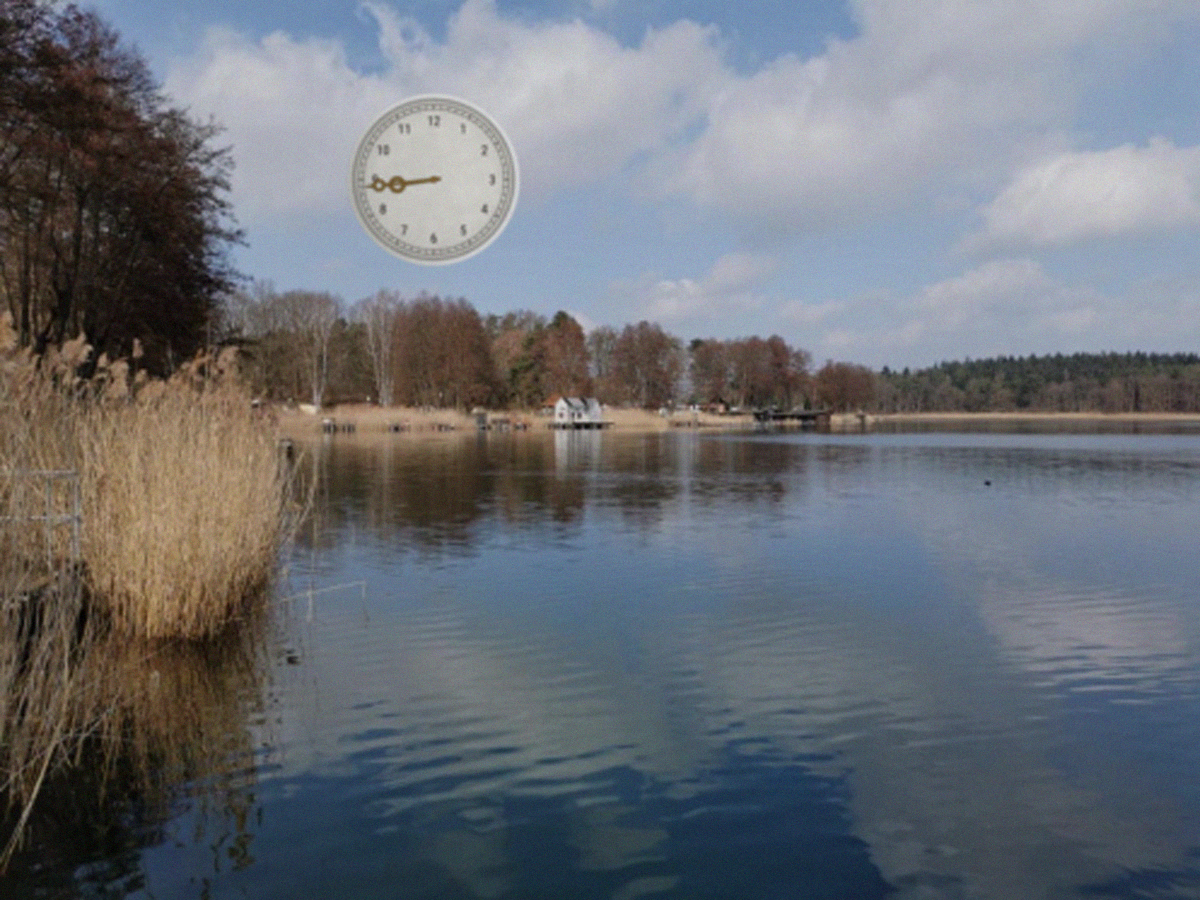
h=8 m=44
